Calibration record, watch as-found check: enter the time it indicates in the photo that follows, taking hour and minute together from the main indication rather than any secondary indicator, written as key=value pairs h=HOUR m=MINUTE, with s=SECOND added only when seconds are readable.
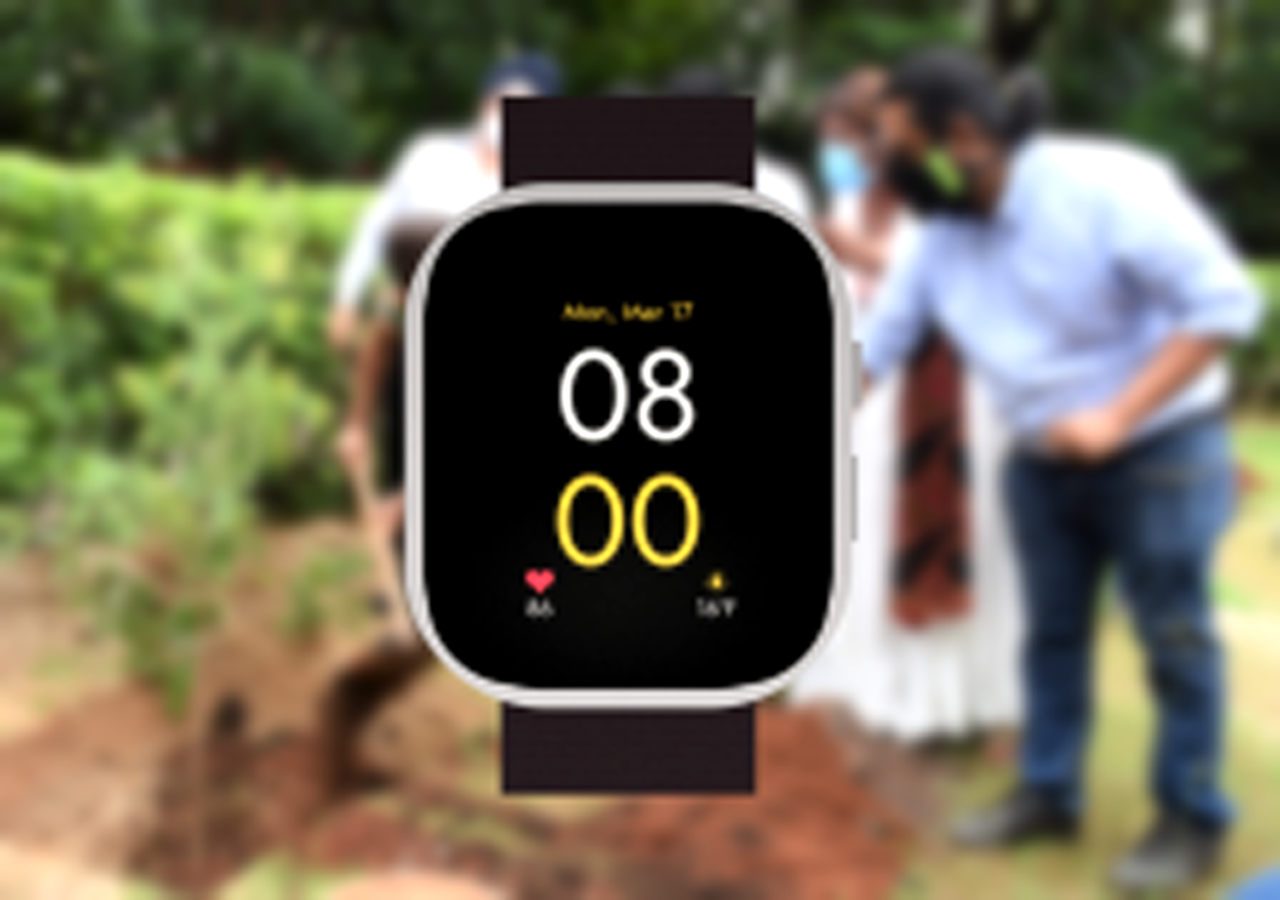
h=8 m=0
